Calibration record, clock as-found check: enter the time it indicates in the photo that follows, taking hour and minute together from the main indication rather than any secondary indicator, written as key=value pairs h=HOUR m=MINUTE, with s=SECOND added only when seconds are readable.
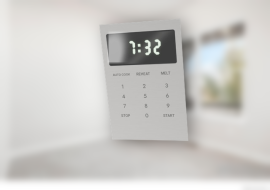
h=7 m=32
